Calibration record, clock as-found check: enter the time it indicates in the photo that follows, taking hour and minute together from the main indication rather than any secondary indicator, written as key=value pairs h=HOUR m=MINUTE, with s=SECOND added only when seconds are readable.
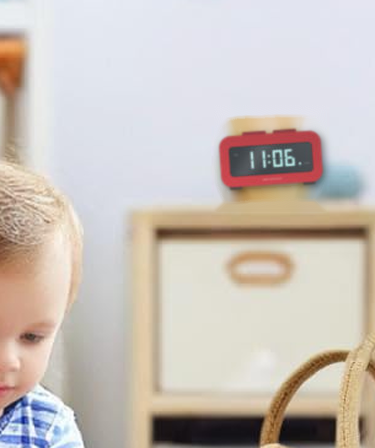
h=11 m=6
